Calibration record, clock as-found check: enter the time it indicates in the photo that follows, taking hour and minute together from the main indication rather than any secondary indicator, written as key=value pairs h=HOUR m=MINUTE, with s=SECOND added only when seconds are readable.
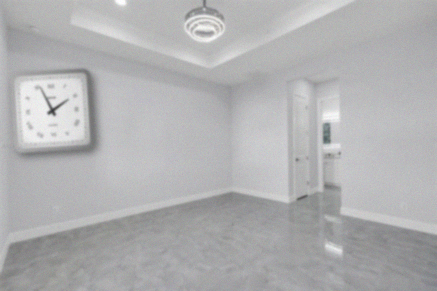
h=1 m=56
